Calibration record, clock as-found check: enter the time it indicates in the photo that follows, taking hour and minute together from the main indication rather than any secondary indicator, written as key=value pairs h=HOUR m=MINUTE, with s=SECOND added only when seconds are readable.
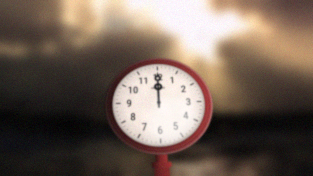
h=12 m=0
